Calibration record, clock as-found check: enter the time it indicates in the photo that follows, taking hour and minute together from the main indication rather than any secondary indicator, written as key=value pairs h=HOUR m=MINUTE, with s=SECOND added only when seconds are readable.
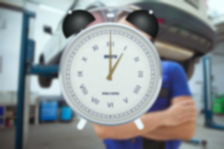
h=1 m=0
